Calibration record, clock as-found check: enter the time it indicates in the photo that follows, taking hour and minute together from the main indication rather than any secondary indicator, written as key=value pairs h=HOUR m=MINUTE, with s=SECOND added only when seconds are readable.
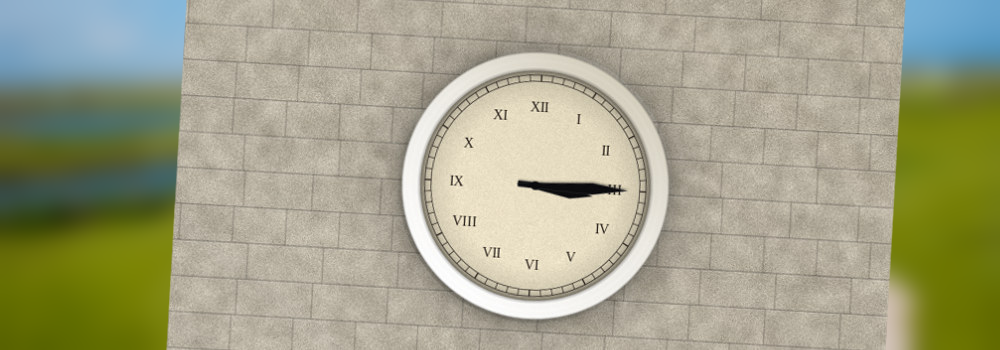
h=3 m=15
